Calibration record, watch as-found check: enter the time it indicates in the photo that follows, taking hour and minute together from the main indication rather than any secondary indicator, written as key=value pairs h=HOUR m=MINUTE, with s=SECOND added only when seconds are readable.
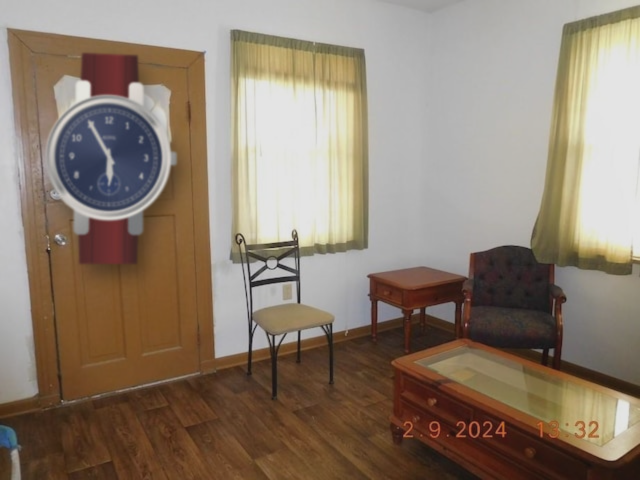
h=5 m=55
